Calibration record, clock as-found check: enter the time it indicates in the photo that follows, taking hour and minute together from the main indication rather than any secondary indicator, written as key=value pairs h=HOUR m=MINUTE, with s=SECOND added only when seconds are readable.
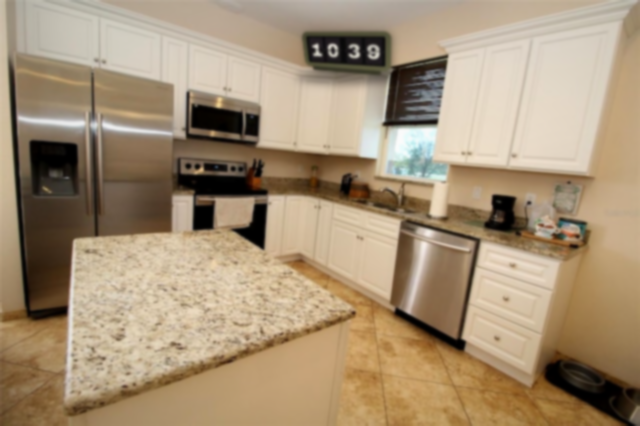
h=10 m=39
